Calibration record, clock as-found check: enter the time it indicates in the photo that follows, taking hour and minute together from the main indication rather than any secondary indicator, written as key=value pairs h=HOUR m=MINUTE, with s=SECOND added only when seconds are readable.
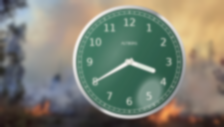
h=3 m=40
